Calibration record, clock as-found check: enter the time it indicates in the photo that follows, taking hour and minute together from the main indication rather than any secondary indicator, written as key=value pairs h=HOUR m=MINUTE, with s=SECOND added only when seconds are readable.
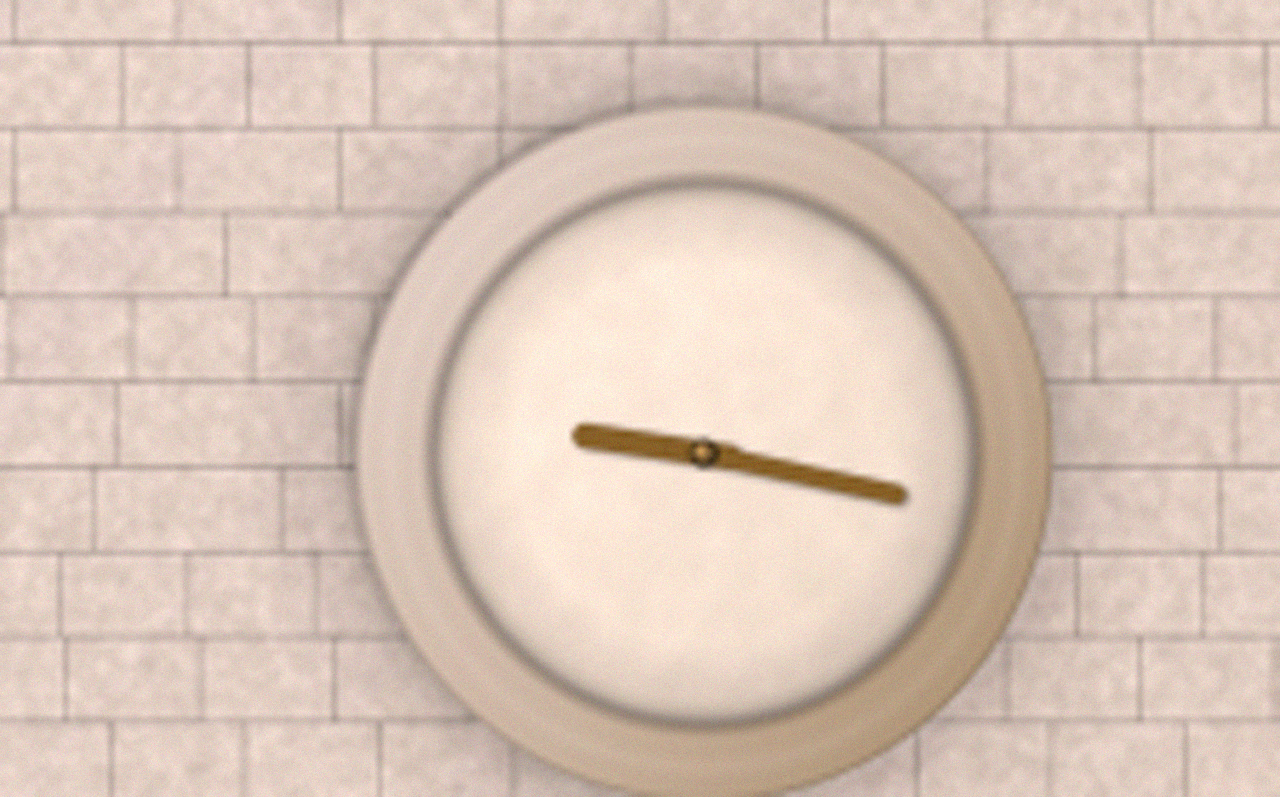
h=9 m=17
